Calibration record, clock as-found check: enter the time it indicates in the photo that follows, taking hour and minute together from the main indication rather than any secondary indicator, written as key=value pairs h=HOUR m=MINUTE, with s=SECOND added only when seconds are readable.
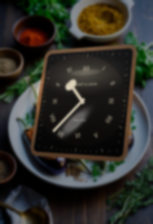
h=10 m=37
